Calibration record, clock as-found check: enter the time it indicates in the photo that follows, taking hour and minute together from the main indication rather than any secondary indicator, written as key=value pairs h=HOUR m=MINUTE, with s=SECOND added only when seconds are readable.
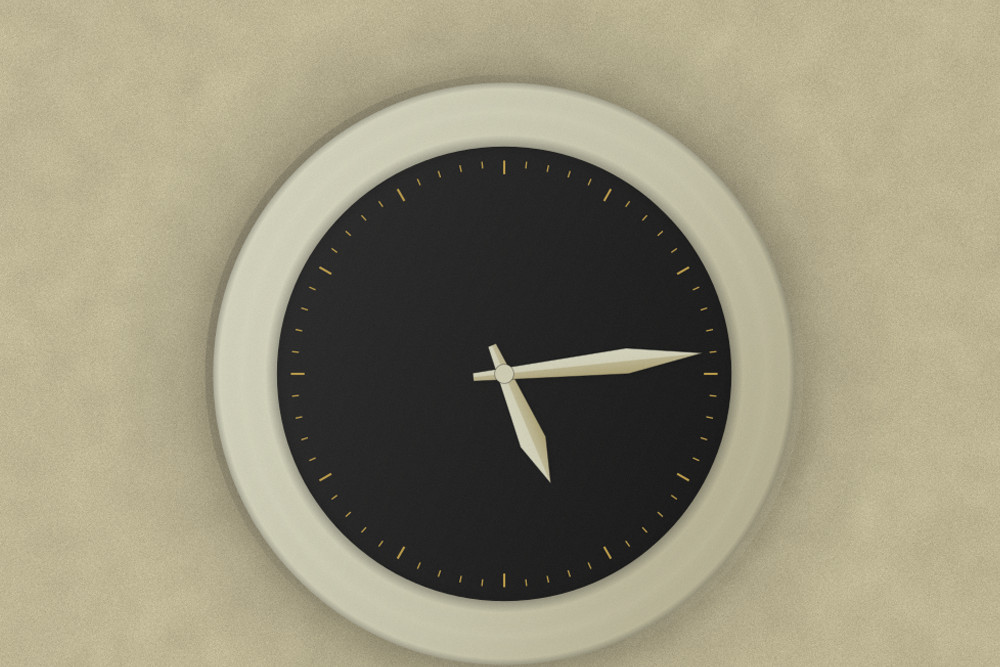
h=5 m=14
